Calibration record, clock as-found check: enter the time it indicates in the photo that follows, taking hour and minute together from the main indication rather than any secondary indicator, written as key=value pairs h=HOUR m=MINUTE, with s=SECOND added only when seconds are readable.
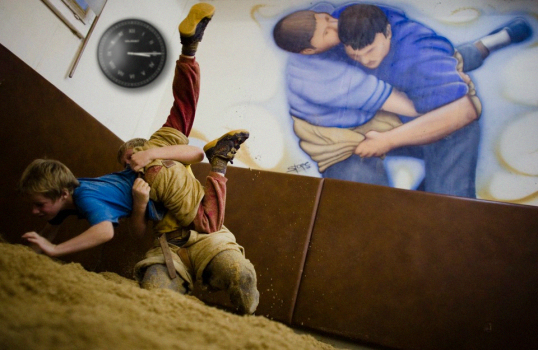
h=3 m=15
